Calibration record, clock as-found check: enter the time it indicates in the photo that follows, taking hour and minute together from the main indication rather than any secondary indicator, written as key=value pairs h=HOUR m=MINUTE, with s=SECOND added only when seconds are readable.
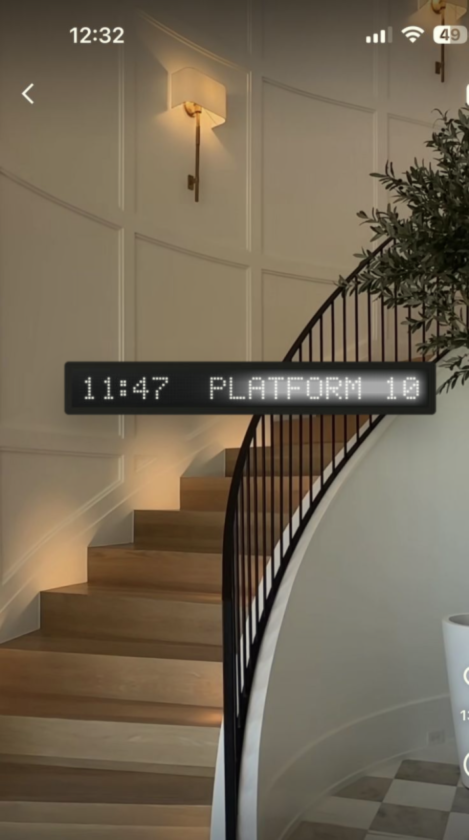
h=11 m=47
